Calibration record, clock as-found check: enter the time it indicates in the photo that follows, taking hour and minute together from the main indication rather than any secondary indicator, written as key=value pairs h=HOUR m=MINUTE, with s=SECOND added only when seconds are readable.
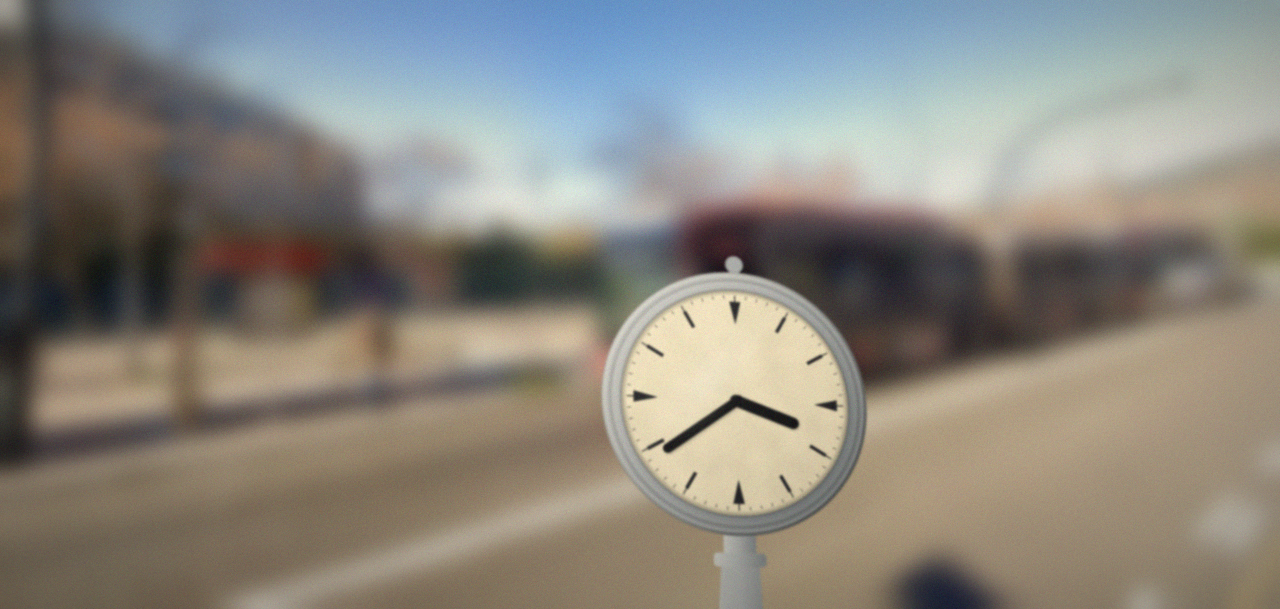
h=3 m=39
